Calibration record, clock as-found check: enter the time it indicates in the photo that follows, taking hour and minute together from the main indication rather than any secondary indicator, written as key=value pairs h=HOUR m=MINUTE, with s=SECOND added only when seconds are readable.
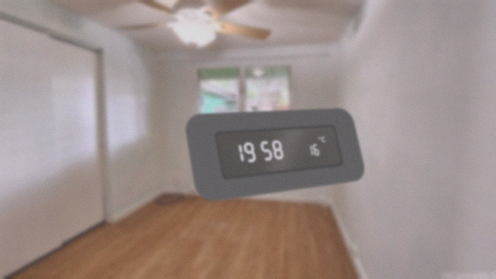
h=19 m=58
